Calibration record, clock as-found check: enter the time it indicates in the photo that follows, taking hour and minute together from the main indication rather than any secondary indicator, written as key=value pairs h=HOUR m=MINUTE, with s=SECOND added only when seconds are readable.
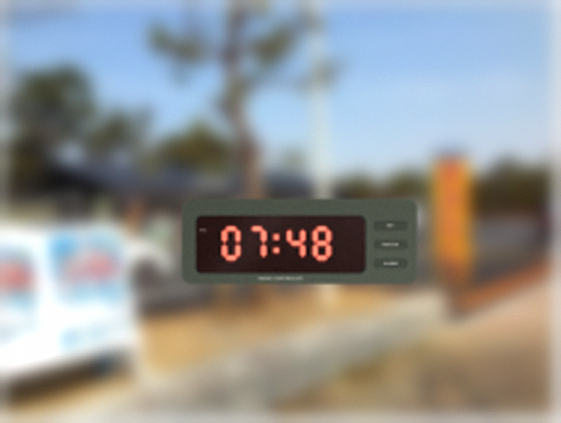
h=7 m=48
